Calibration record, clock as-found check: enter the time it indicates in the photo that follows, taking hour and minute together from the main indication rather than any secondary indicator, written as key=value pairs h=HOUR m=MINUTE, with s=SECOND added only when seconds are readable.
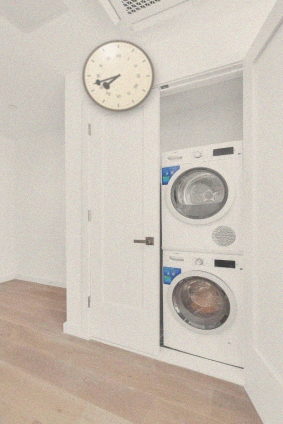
h=7 m=42
